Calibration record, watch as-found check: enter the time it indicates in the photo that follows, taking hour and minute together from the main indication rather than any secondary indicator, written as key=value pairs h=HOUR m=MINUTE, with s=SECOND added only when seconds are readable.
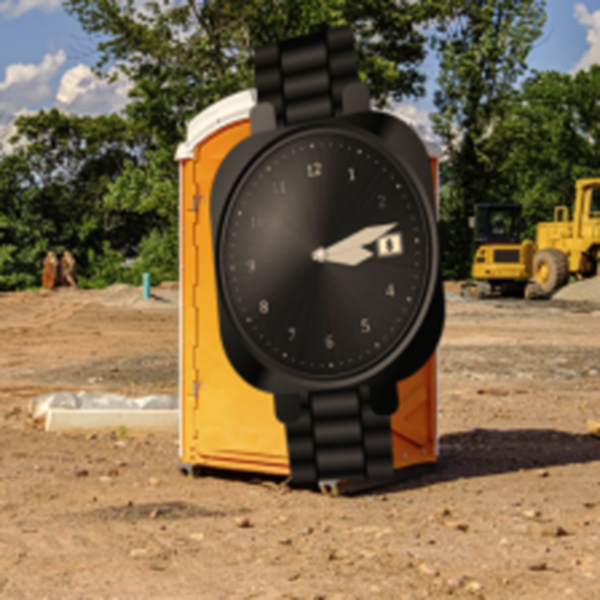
h=3 m=13
